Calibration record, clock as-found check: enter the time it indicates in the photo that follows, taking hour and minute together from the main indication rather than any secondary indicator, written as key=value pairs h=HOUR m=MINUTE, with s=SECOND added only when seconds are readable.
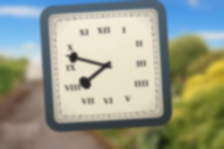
h=7 m=48
